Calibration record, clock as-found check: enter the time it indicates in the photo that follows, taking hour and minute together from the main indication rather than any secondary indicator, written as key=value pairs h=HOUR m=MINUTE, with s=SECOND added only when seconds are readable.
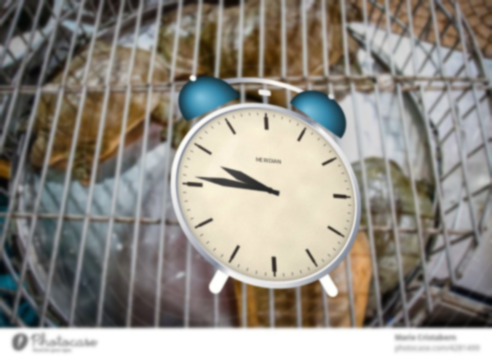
h=9 m=46
